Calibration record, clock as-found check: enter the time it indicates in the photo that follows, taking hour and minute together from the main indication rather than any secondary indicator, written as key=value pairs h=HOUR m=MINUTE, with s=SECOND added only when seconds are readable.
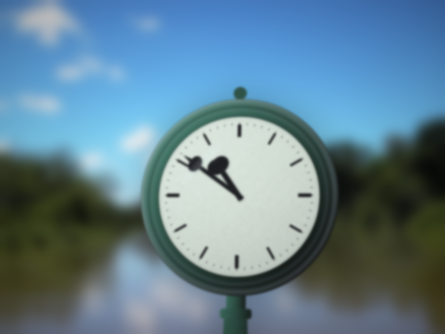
h=10 m=51
